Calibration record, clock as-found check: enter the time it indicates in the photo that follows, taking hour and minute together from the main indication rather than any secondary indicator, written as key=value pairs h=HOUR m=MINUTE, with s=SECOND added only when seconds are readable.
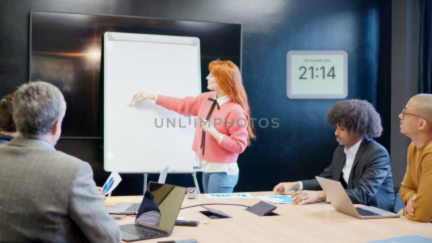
h=21 m=14
